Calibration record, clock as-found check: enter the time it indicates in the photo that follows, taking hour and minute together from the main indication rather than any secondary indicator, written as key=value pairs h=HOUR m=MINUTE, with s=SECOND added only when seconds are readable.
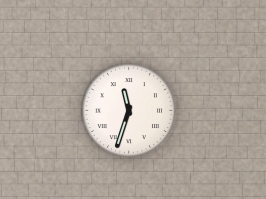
h=11 m=33
